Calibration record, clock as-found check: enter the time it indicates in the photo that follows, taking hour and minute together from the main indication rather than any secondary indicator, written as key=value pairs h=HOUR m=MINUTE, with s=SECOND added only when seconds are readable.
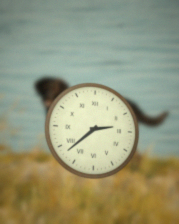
h=2 m=38
